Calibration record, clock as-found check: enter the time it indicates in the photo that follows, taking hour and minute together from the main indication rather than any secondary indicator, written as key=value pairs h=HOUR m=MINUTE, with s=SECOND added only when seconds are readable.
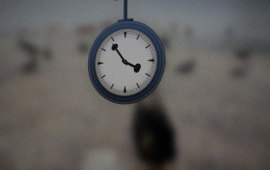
h=3 m=54
